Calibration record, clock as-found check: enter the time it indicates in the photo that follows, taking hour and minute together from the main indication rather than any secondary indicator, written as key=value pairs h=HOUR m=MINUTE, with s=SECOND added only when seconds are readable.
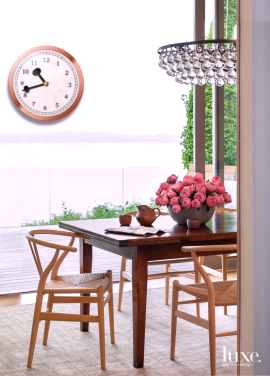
h=10 m=42
